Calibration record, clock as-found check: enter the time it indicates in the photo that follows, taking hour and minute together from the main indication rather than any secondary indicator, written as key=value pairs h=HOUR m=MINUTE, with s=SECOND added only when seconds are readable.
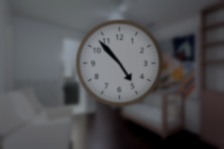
h=4 m=53
